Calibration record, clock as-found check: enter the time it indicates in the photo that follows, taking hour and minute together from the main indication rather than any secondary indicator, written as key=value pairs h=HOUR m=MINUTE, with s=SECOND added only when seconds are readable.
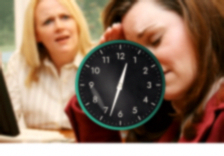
h=12 m=33
